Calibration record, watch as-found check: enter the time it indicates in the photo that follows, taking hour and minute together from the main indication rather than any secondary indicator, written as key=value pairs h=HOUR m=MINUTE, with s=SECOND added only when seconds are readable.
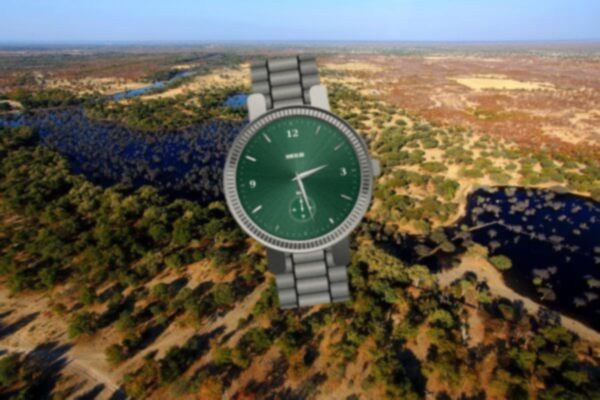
h=2 m=28
